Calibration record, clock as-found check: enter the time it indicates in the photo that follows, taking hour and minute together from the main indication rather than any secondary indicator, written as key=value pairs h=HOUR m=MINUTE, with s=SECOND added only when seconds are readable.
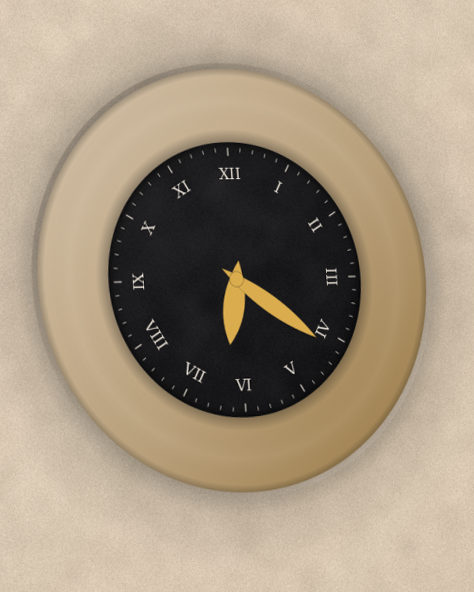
h=6 m=21
